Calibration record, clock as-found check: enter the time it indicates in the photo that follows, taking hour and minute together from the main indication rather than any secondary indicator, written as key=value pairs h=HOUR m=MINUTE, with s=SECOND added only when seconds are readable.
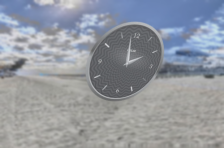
h=1 m=58
